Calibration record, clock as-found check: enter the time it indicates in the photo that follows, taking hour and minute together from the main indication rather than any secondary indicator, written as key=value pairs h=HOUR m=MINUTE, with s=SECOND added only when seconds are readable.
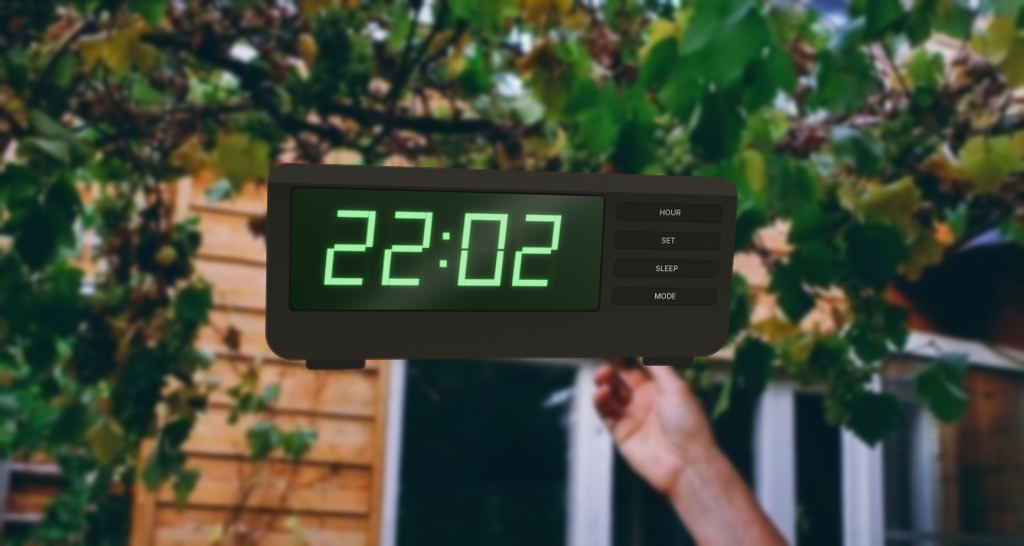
h=22 m=2
